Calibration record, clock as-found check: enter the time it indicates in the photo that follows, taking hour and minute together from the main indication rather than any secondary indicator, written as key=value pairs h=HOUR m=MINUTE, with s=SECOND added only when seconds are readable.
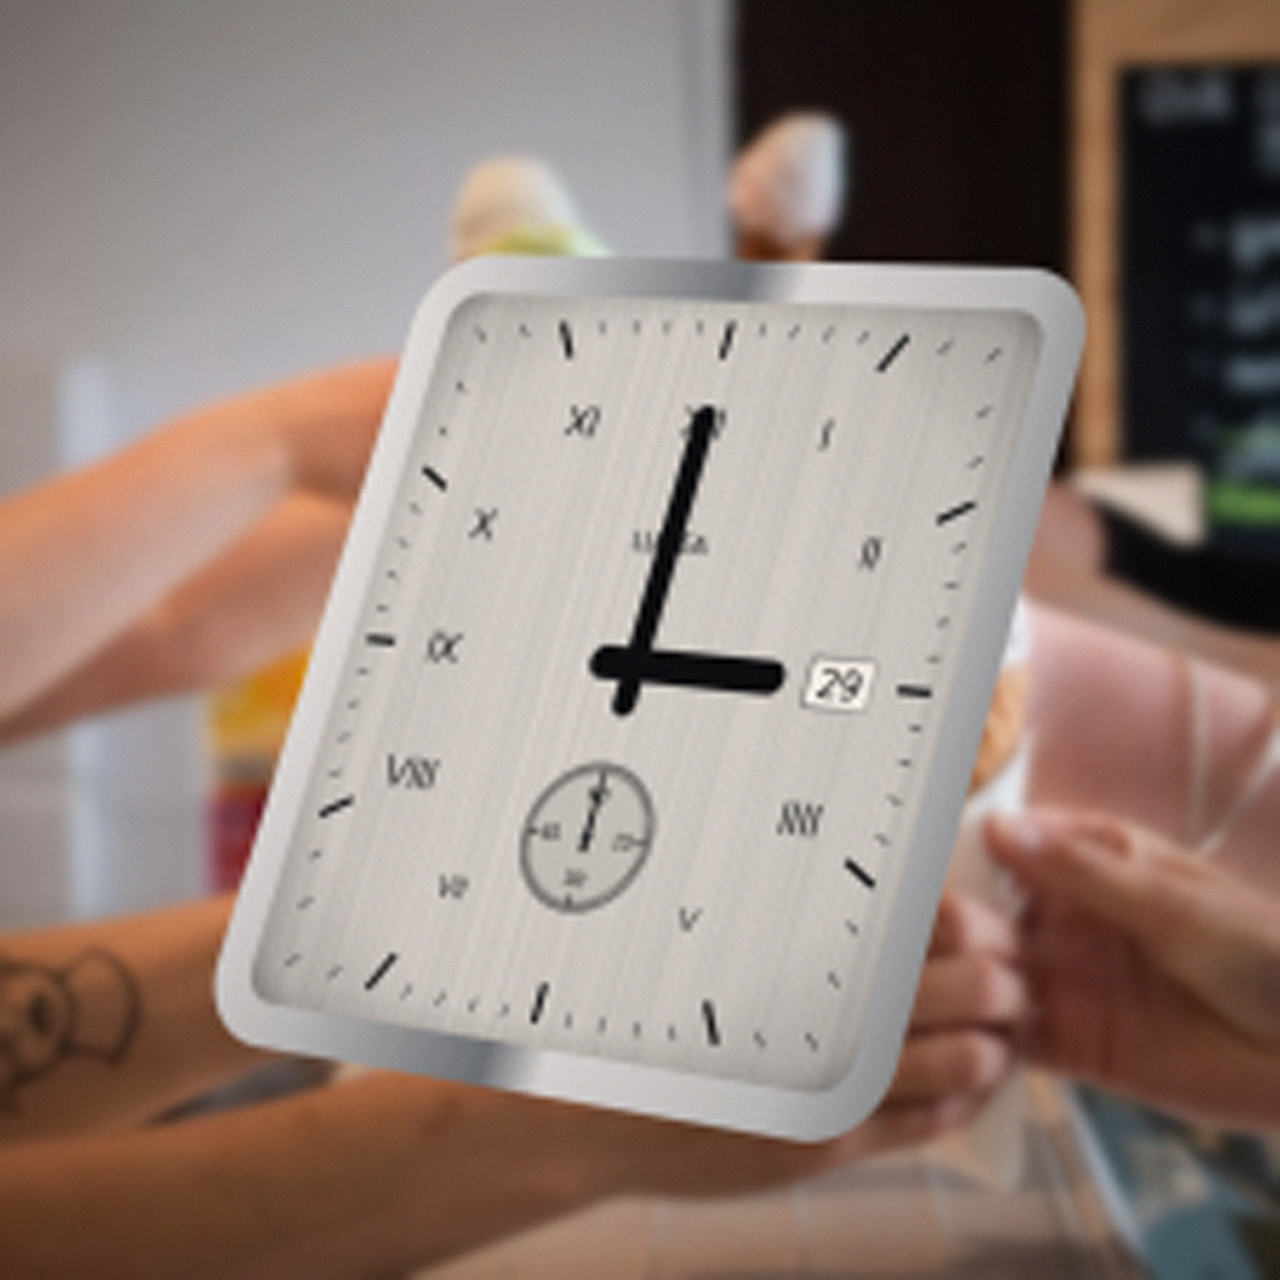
h=3 m=0
